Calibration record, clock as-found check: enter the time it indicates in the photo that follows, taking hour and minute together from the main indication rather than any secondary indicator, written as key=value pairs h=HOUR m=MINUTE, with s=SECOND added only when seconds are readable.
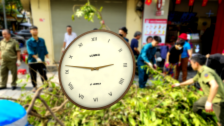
h=2 m=47
